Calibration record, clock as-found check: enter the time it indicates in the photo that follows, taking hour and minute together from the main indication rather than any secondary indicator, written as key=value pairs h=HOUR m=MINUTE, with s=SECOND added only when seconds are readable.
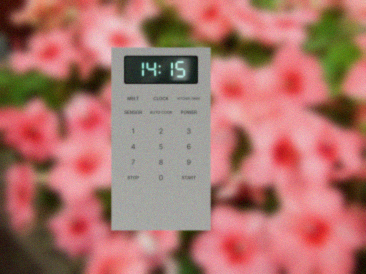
h=14 m=15
